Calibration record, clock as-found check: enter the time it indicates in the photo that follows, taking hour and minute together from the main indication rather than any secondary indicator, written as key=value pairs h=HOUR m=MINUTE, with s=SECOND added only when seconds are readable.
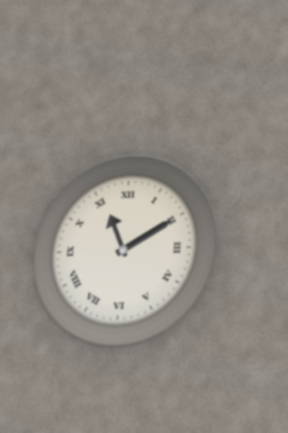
h=11 m=10
